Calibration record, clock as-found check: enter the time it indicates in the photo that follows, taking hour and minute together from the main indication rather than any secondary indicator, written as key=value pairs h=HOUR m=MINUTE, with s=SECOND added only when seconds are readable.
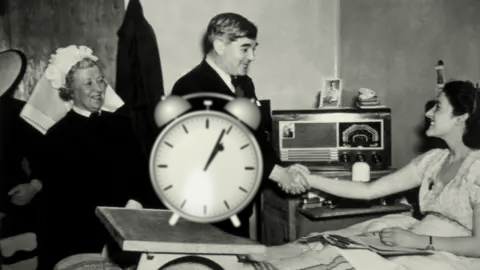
h=1 m=4
